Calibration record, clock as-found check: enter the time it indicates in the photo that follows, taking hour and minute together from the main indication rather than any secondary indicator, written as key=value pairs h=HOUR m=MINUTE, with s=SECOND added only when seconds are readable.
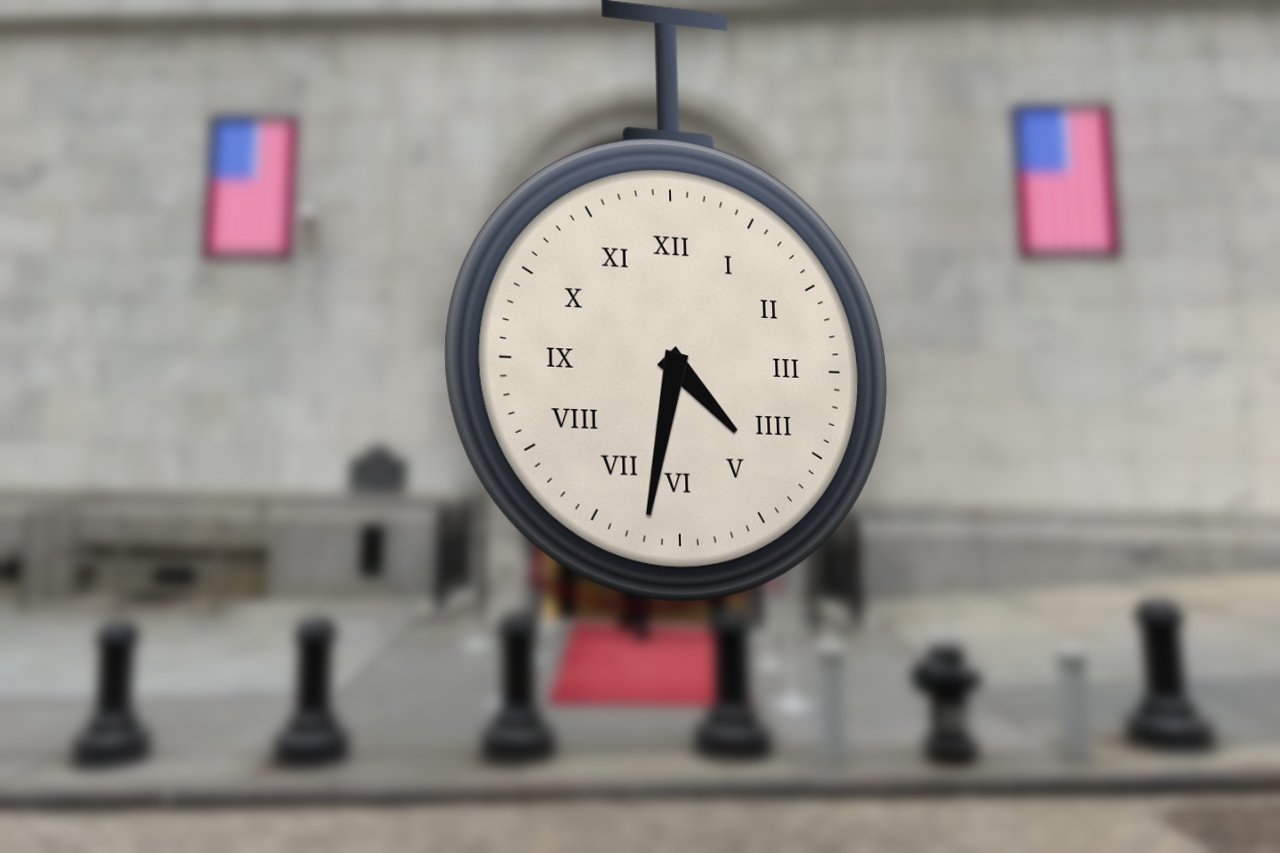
h=4 m=32
